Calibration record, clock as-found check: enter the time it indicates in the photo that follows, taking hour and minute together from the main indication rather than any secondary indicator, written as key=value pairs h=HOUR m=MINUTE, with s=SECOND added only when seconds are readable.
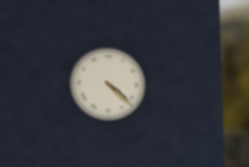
h=4 m=22
